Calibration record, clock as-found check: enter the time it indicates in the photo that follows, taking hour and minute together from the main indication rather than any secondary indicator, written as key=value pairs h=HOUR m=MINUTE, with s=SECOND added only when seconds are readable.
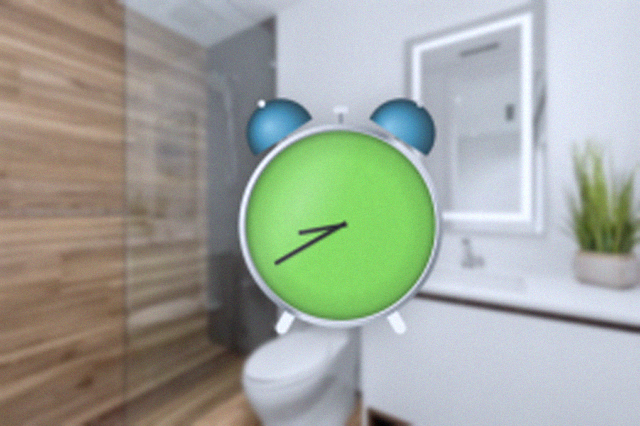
h=8 m=40
